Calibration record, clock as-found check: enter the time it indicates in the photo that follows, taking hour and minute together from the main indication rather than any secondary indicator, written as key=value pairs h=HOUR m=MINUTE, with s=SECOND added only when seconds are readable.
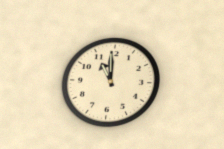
h=10 m=59
